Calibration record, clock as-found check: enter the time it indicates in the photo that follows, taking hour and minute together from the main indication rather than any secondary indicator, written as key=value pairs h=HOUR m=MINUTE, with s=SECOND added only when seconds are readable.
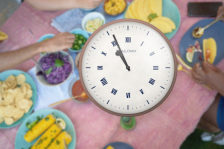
h=10 m=56
